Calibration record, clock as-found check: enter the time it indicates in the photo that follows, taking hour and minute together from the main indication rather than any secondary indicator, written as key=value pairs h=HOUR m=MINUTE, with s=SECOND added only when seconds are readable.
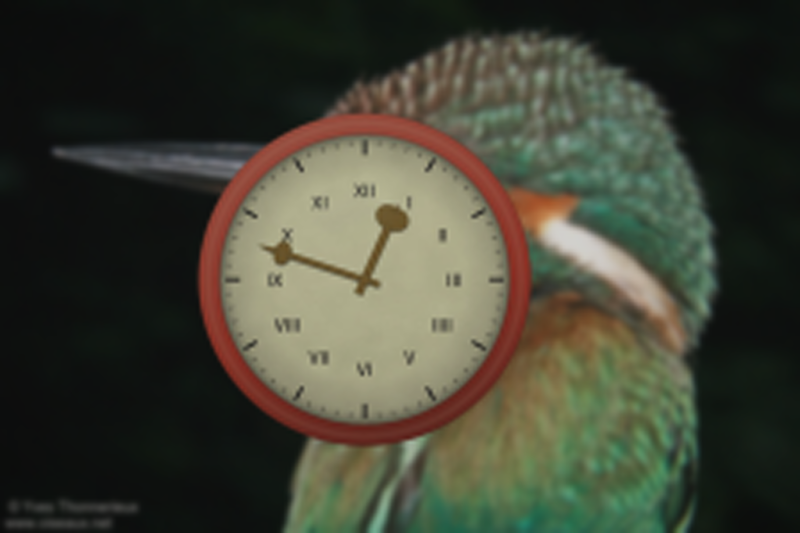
h=12 m=48
